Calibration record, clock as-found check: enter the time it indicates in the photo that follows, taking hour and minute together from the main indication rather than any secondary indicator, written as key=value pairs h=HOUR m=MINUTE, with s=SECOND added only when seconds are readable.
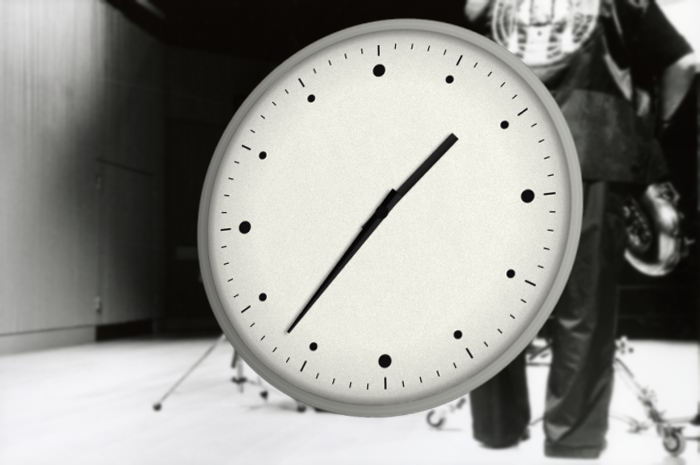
h=1 m=37
